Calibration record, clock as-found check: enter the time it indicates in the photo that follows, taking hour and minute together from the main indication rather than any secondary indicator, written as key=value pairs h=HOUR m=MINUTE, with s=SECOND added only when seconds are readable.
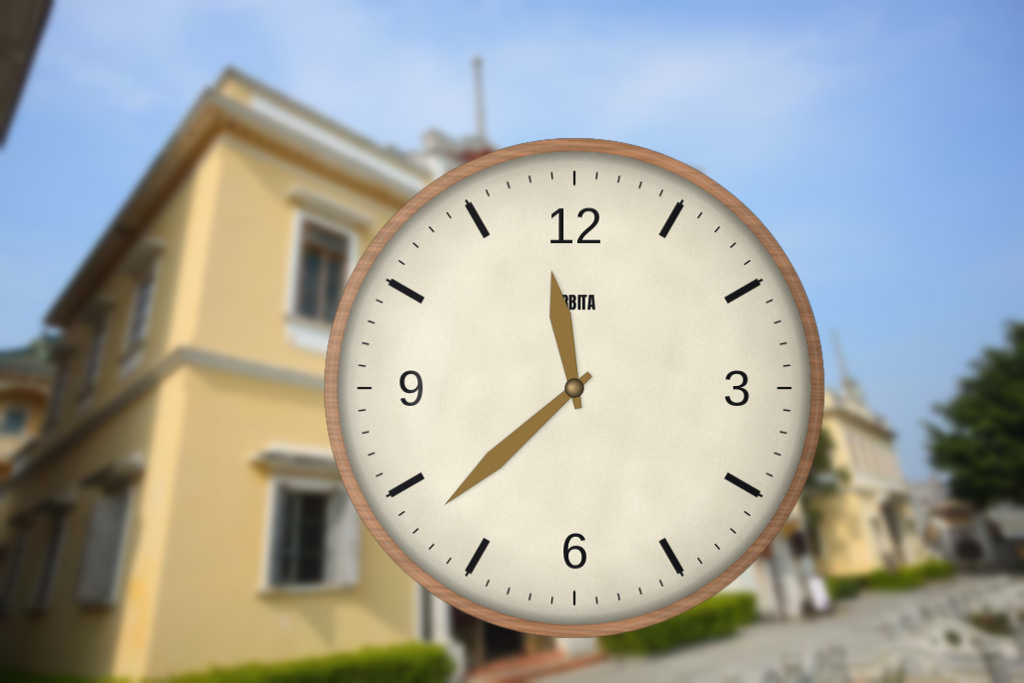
h=11 m=38
